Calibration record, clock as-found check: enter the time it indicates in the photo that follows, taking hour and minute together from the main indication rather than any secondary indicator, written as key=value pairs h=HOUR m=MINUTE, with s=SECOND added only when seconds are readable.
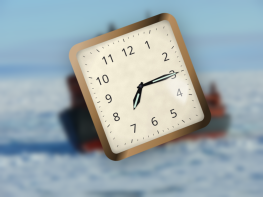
h=7 m=15
